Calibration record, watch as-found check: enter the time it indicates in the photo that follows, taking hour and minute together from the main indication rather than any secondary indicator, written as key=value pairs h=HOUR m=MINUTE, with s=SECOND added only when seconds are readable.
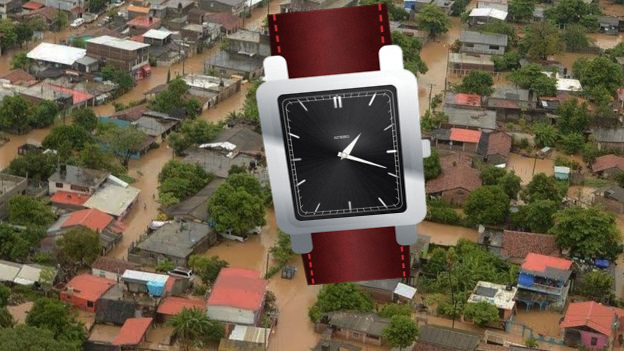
h=1 m=19
